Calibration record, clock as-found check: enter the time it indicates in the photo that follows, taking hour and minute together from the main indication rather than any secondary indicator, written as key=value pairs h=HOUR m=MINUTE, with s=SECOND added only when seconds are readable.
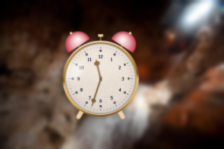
h=11 m=33
